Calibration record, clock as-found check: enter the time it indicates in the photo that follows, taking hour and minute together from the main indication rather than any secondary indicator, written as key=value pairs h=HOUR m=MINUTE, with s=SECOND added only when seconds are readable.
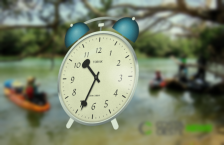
h=10 m=34
